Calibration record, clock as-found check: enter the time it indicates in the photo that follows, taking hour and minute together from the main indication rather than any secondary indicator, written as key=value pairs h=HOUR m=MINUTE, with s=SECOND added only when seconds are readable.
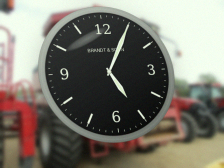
h=5 m=5
